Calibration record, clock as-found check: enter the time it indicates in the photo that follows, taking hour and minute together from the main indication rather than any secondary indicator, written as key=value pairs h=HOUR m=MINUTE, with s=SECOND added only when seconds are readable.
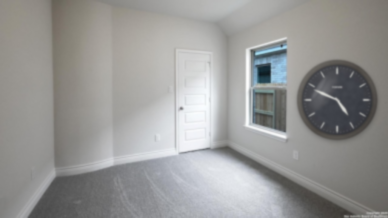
h=4 m=49
